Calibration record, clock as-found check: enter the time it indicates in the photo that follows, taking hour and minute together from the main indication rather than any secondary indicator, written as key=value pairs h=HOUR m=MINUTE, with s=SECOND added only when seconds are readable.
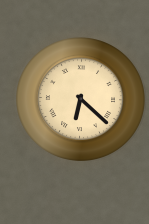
h=6 m=22
